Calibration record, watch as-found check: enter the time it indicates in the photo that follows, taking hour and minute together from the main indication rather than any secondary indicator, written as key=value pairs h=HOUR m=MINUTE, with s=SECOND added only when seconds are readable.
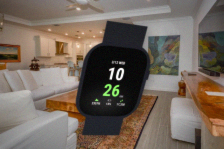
h=10 m=26
